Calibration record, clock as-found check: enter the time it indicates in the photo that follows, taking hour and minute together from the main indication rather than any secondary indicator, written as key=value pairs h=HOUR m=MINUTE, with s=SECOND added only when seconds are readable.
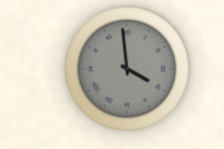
h=3 m=59
